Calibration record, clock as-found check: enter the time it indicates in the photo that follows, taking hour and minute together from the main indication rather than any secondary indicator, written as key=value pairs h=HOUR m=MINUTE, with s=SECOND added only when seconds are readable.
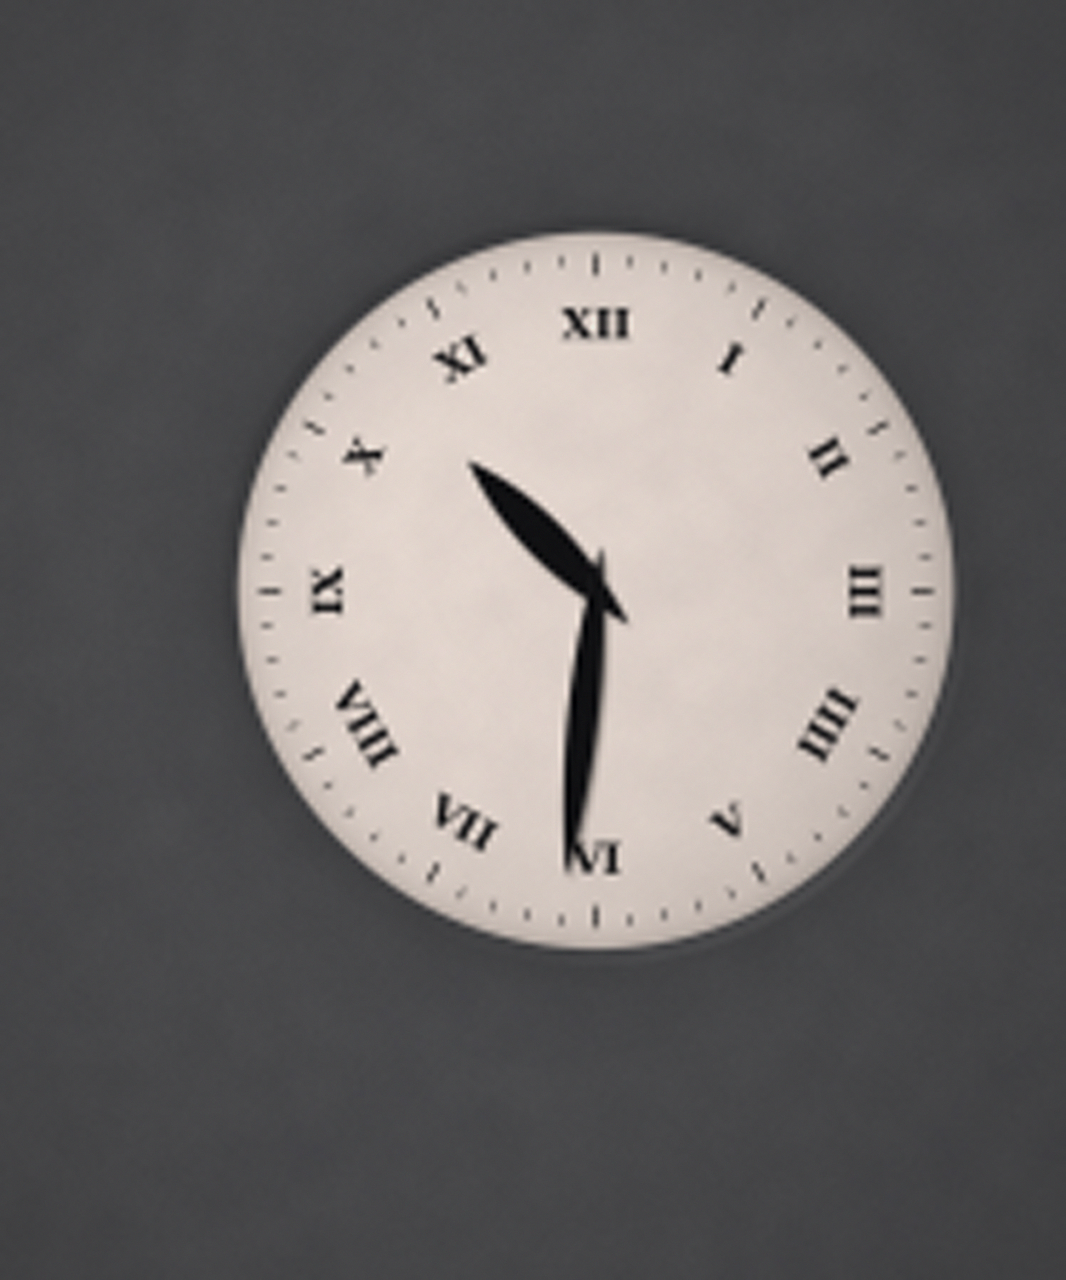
h=10 m=31
